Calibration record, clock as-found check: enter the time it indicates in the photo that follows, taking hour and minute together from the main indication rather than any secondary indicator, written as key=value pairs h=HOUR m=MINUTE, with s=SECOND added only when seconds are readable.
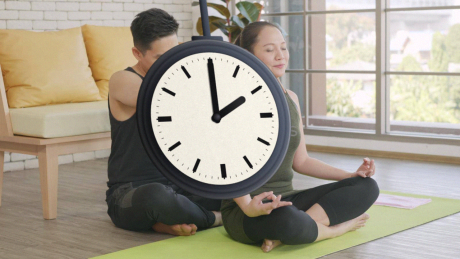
h=2 m=0
